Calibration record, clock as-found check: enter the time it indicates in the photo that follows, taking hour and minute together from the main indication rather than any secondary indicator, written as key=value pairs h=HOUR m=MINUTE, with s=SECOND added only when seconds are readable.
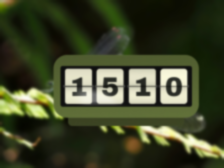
h=15 m=10
